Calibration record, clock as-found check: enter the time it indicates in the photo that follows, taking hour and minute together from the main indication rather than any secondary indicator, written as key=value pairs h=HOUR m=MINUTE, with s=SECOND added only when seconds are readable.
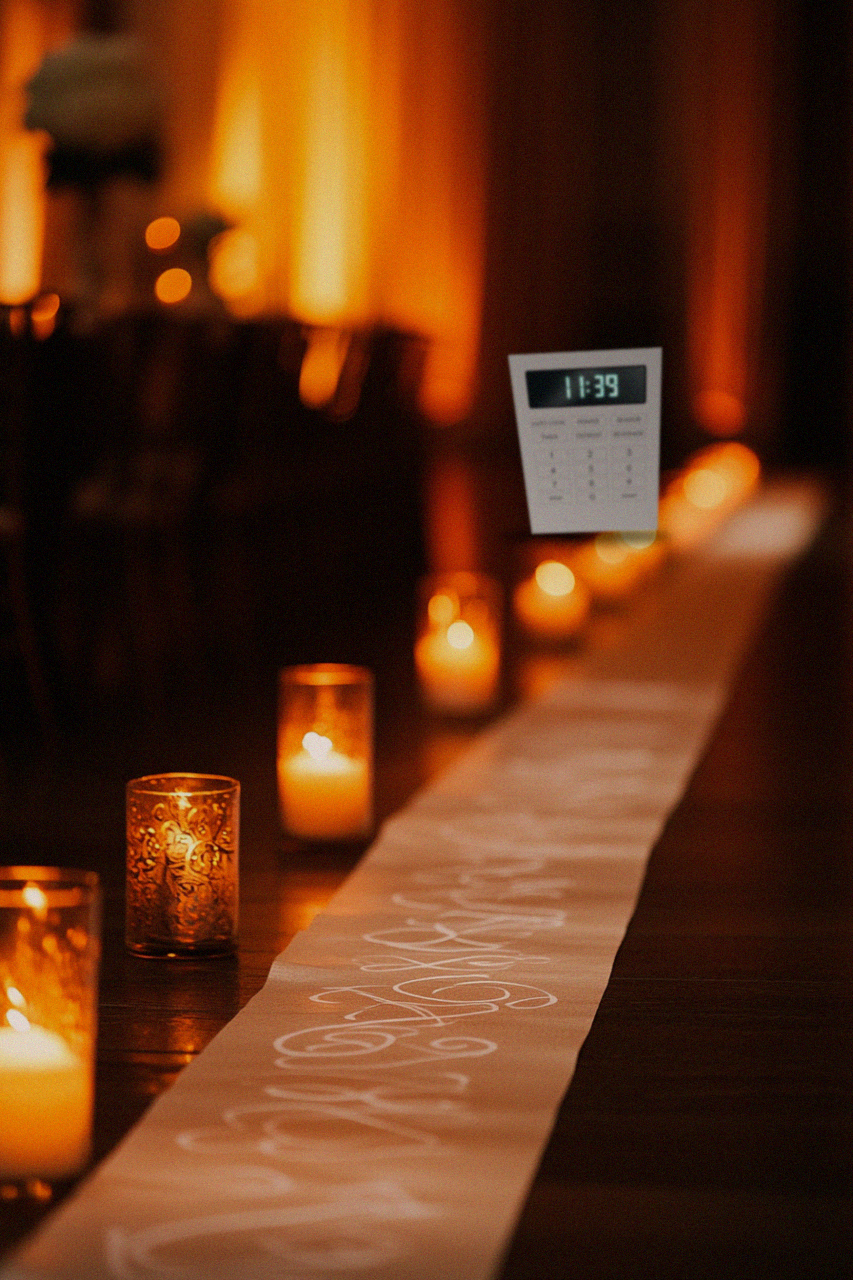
h=11 m=39
